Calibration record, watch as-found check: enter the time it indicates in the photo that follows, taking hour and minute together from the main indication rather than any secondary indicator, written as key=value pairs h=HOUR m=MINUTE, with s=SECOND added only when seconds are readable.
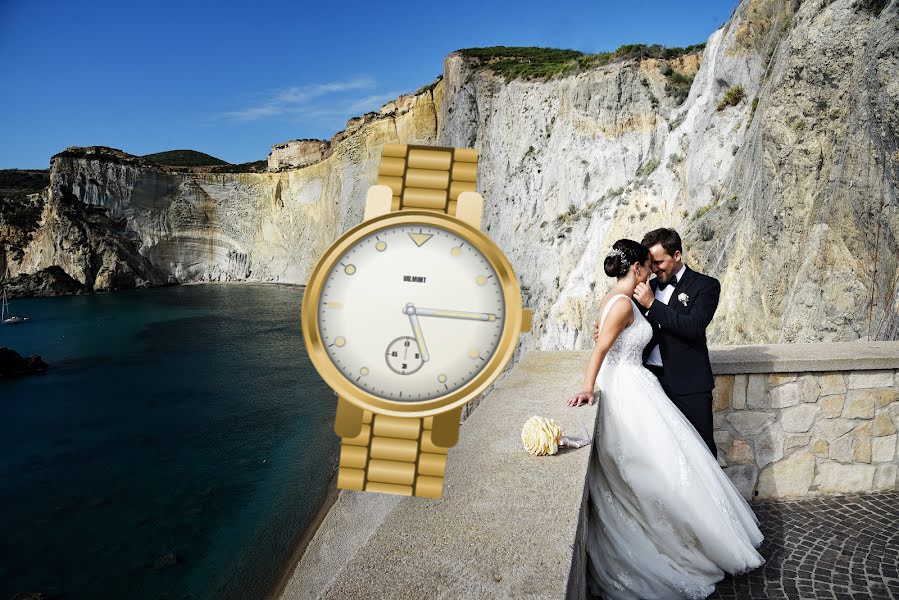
h=5 m=15
